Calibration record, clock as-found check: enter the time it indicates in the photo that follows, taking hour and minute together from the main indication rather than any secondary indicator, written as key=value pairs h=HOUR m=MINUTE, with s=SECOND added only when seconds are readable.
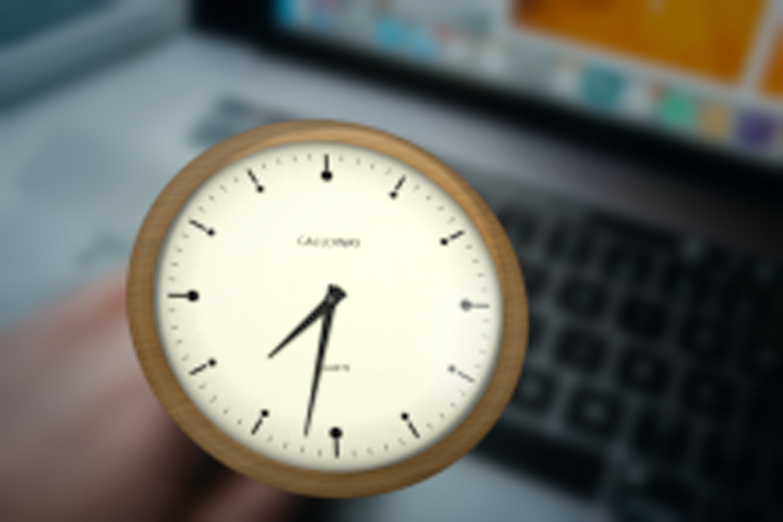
h=7 m=32
